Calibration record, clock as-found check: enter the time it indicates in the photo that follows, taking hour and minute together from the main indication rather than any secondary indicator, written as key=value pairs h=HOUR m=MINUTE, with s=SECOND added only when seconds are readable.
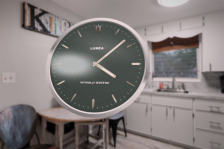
h=4 m=8
